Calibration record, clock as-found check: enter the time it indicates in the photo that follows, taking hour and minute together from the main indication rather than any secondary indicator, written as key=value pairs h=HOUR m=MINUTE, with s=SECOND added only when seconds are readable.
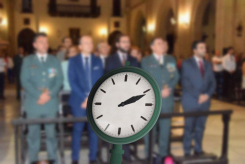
h=2 m=11
